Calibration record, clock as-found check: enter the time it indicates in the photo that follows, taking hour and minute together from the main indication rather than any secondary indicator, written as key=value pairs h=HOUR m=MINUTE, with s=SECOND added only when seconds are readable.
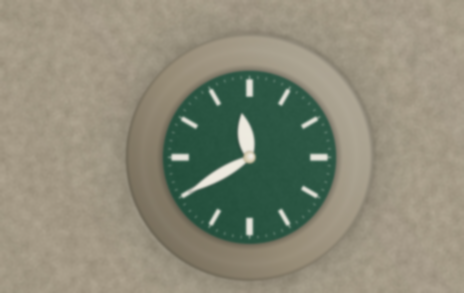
h=11 m=40
